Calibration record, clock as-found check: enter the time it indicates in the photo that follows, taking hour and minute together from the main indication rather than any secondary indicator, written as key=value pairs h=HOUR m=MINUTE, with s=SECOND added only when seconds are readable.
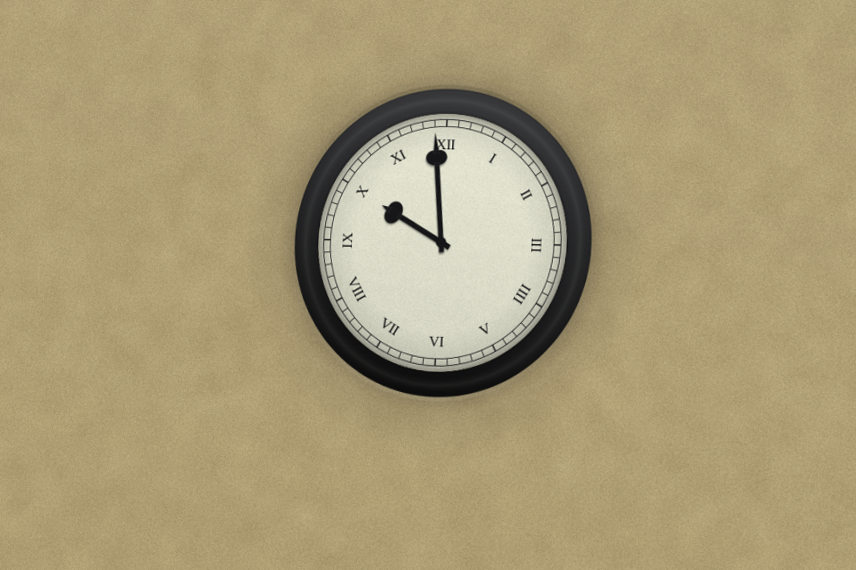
h=9 m=59
